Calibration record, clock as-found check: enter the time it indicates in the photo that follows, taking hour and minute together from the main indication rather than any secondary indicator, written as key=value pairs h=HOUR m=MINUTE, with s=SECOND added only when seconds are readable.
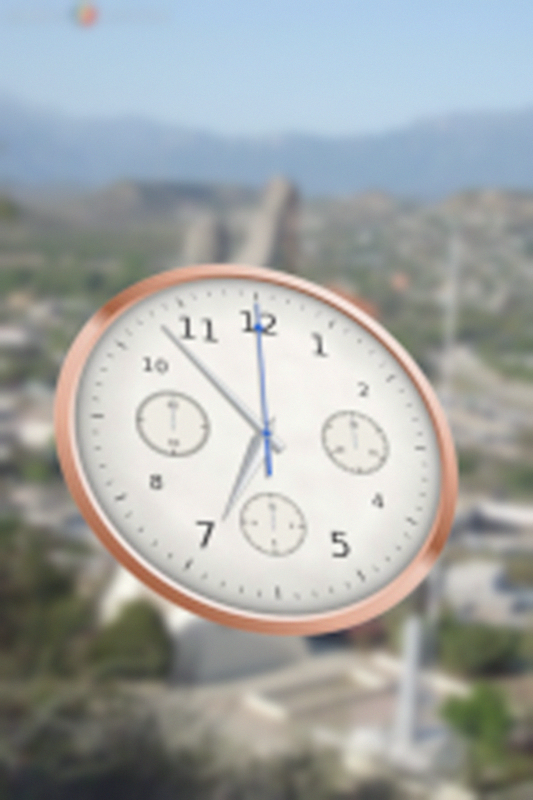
h=6 m=53
